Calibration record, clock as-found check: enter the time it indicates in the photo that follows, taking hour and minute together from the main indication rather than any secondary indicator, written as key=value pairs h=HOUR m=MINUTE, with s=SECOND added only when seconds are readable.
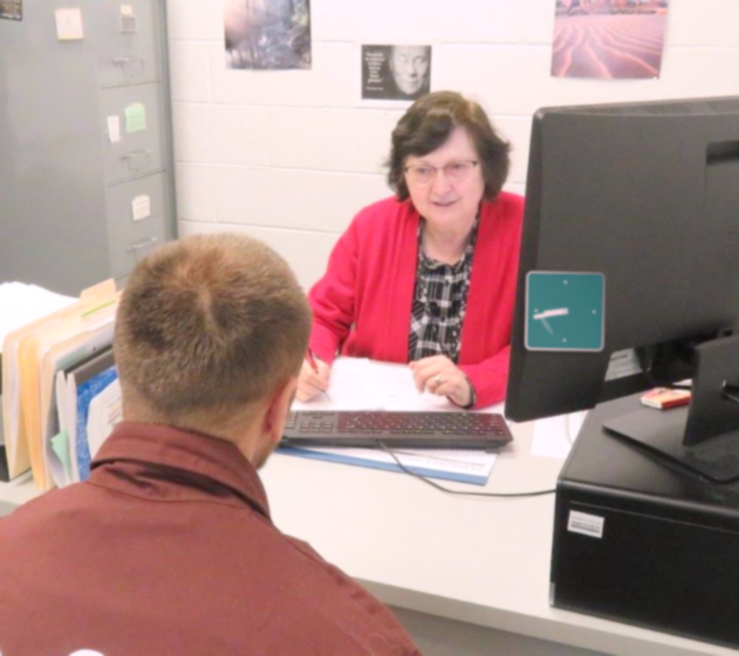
h=8 m=43
